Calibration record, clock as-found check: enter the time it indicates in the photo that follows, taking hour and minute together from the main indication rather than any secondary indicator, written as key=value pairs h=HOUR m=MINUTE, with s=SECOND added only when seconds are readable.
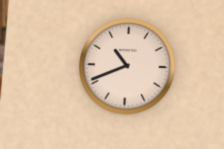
h=10 m=41
